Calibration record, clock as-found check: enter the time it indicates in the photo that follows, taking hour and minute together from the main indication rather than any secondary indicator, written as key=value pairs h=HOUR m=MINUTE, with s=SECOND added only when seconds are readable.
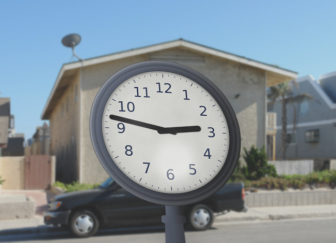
h=2 m=47
